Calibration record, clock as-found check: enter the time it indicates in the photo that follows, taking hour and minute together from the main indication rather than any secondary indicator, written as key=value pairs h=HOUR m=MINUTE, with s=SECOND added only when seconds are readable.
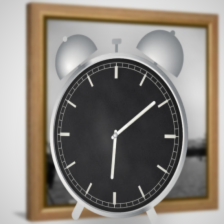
h=6 m=9
